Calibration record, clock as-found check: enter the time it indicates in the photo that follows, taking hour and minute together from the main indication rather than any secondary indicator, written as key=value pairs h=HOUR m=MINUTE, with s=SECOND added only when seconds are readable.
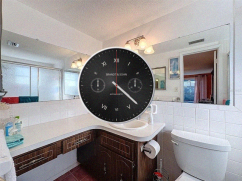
h=4 m=22
